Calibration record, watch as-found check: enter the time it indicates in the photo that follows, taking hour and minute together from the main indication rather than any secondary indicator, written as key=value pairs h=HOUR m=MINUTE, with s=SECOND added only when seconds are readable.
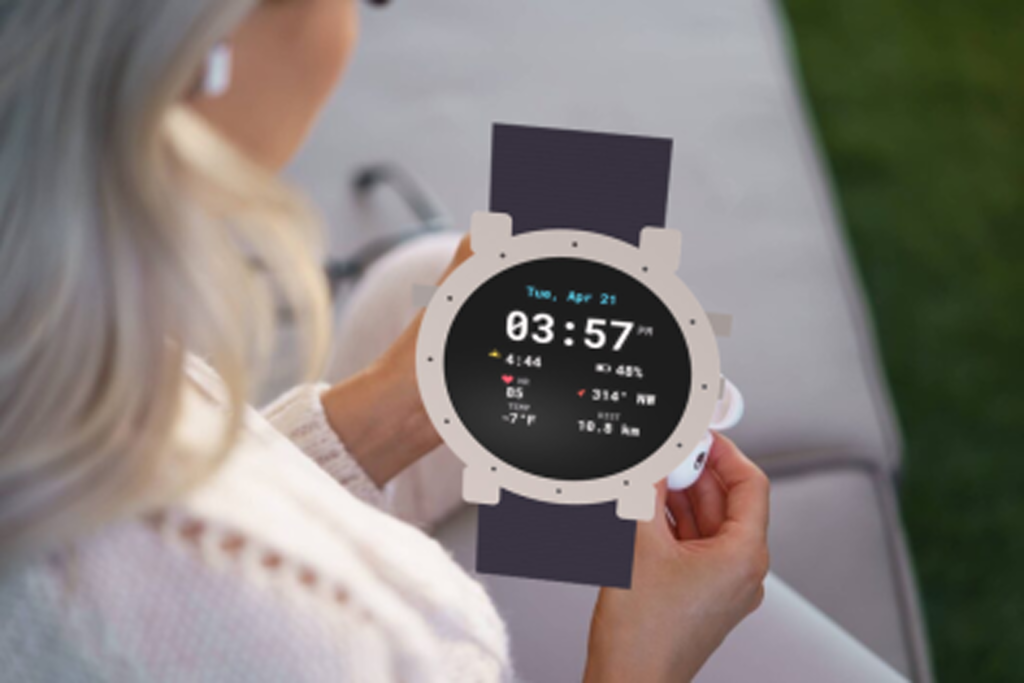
h=3 m=57
